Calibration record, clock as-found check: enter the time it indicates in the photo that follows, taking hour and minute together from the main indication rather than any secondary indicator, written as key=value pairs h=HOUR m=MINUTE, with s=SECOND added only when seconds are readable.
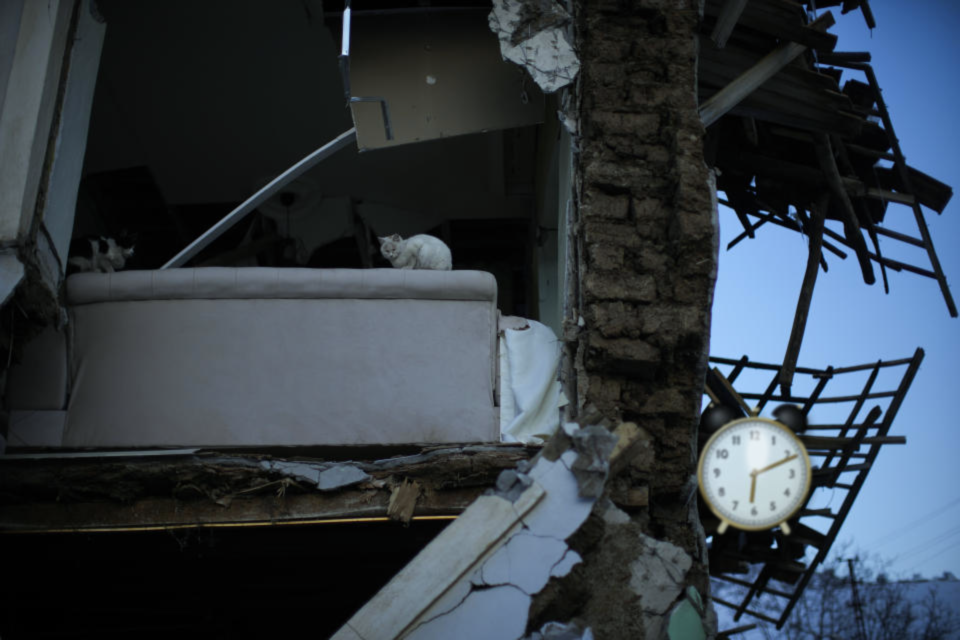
h=6 m=11
